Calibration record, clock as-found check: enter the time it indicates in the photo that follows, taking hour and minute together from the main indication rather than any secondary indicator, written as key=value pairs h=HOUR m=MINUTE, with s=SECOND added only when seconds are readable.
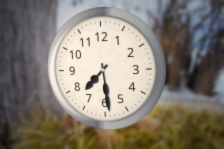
h=7 m=29
